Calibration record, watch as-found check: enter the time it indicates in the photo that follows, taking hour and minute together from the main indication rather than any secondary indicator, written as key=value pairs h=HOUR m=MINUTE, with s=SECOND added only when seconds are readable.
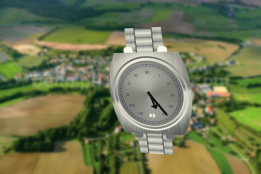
h=5 m=24
